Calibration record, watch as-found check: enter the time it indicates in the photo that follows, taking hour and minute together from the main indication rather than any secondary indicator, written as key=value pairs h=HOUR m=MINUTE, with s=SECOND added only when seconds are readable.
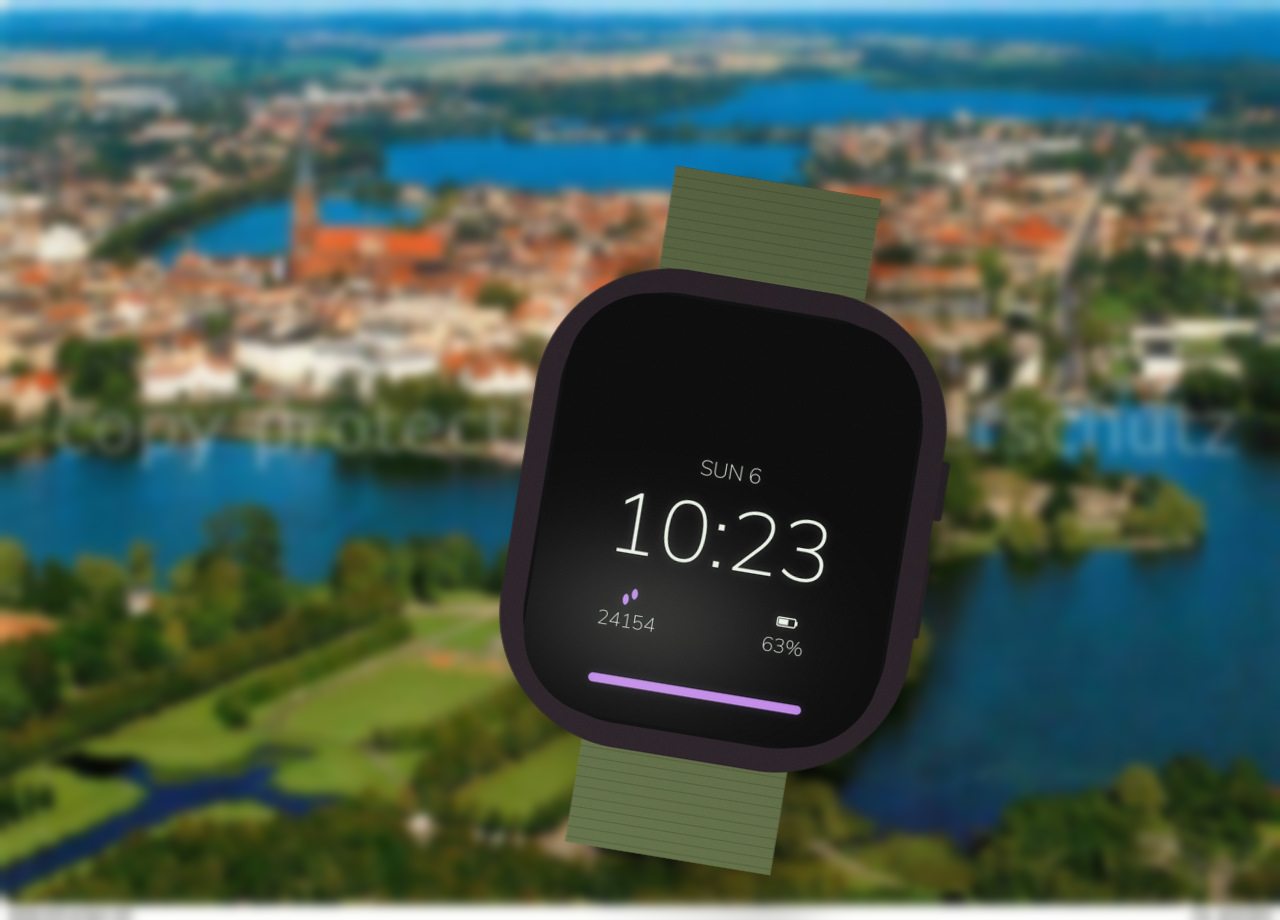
h=10 m=23
